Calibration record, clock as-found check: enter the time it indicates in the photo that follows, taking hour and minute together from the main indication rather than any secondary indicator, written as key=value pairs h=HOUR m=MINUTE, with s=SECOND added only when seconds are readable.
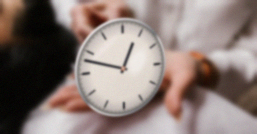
h=12 m=48
